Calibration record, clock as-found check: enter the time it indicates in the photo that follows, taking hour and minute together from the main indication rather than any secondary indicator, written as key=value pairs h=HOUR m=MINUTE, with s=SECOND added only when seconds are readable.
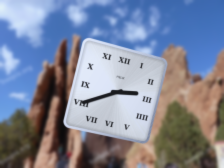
h=2 m=40
